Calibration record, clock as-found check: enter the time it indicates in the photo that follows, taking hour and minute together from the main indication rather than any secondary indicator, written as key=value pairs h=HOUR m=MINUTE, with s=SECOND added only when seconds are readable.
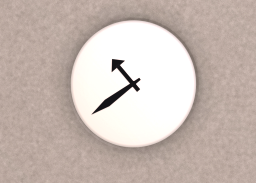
h=10 m=39
